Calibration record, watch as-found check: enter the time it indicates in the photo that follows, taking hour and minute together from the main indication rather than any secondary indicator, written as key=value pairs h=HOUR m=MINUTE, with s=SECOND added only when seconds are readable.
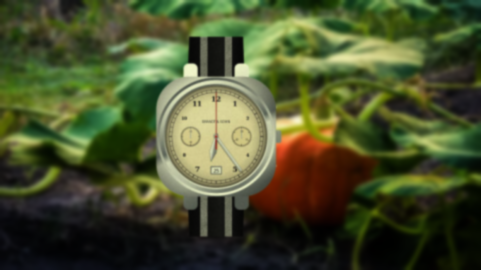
h=6 m=24
